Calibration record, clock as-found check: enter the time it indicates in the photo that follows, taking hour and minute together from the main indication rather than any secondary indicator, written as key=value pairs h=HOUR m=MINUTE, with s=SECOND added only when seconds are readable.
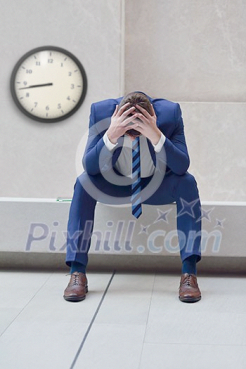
h=8 m=43
